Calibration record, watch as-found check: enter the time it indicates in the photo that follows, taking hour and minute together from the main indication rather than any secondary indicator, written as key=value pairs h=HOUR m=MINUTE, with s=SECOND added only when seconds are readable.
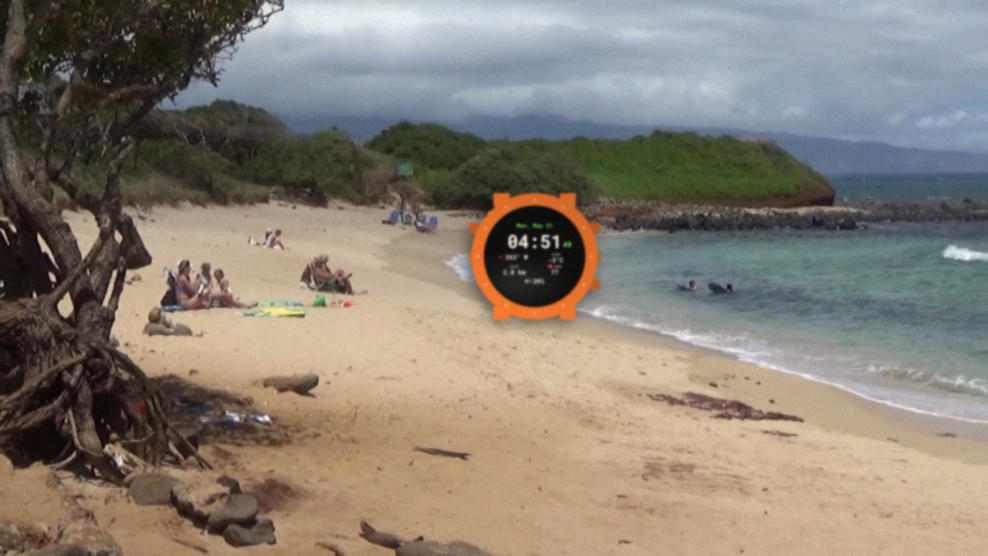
h=4 m=51
